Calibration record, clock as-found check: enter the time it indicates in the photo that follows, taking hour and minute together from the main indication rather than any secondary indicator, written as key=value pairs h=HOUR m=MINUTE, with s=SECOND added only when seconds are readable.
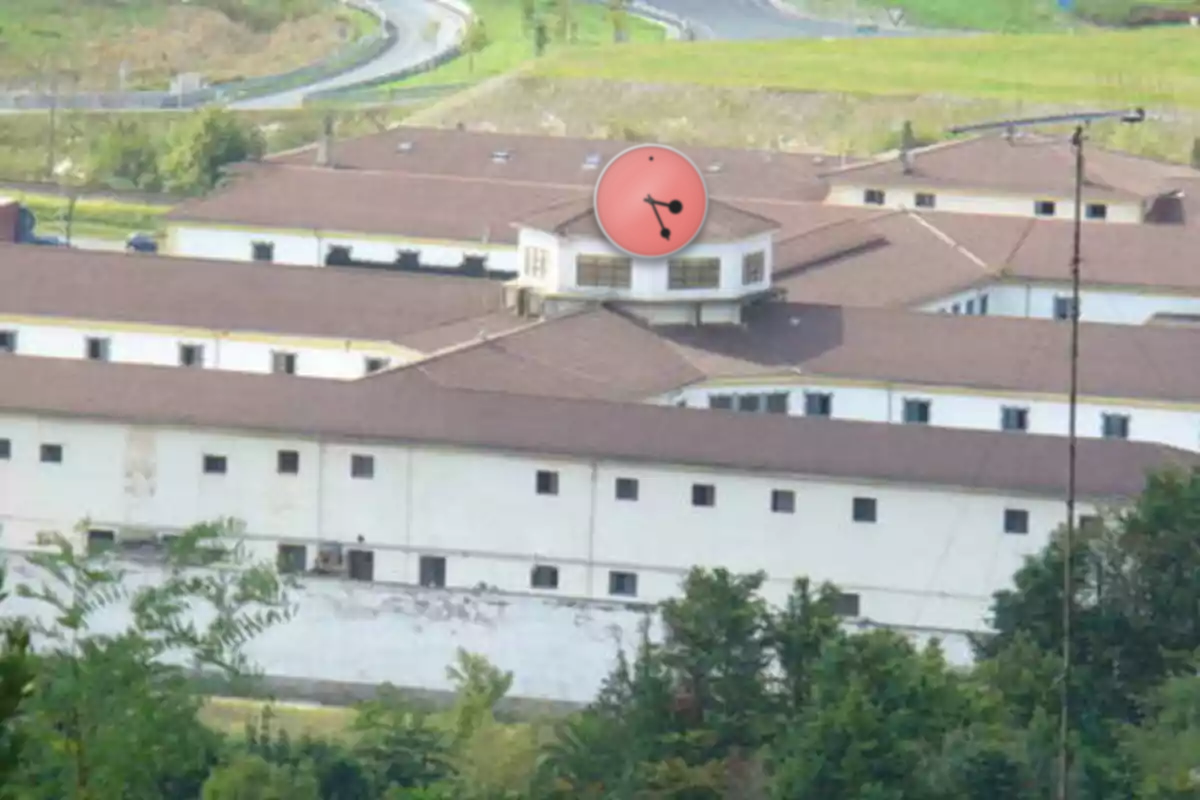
h=3 m=26
